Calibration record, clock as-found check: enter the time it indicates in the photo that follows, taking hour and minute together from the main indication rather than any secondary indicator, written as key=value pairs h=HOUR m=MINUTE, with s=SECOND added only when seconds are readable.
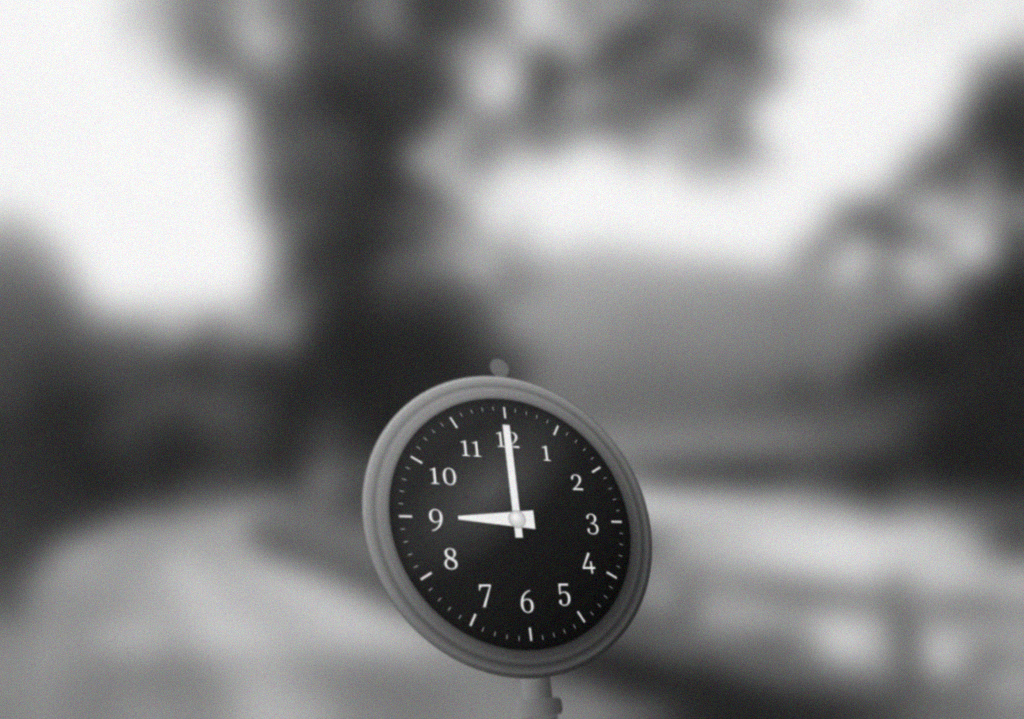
h=9 m=0
